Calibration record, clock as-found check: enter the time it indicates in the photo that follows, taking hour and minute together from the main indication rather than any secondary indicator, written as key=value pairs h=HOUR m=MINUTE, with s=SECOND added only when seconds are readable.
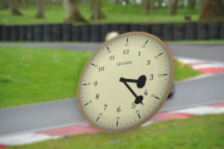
h=3 m=23
